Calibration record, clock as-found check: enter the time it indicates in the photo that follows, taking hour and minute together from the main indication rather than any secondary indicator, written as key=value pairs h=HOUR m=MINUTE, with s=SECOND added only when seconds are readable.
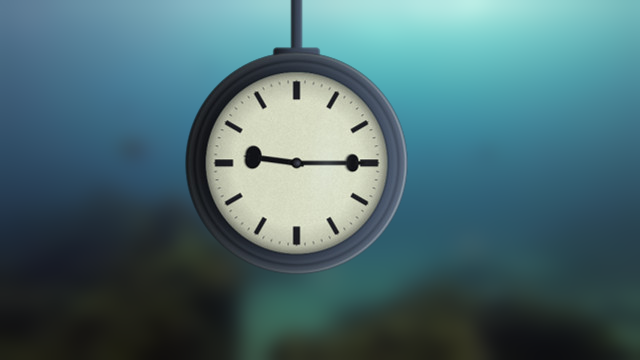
h=9 m=15
